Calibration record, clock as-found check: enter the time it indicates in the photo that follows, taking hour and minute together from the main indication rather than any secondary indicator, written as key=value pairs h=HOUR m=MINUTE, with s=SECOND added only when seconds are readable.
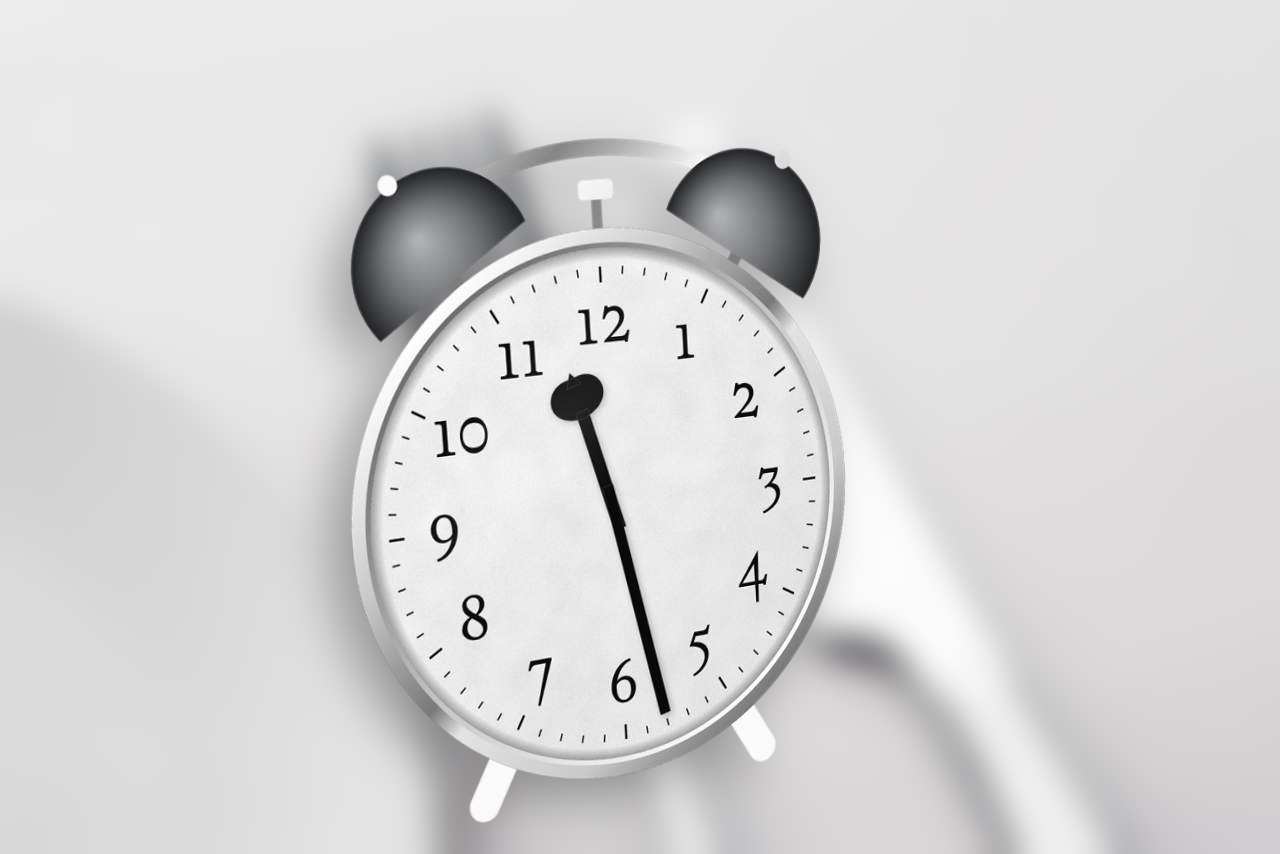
h=11 m=28
